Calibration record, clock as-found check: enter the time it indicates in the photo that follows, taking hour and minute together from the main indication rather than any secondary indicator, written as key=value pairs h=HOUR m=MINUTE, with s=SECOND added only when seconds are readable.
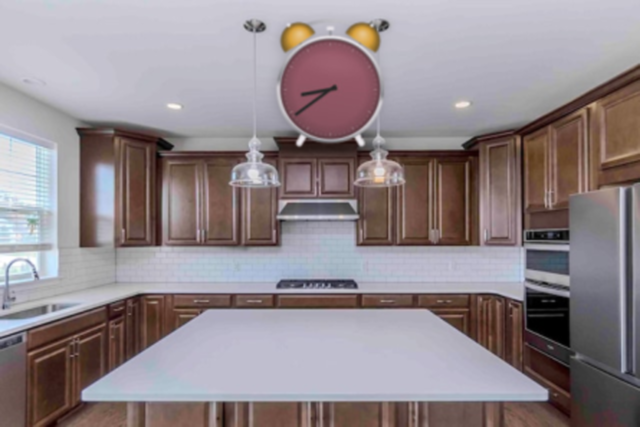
h=8 m=39
